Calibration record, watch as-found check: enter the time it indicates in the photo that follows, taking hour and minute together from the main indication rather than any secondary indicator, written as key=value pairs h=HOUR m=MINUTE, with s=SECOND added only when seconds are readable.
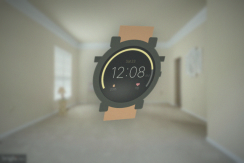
h=12 m=8
